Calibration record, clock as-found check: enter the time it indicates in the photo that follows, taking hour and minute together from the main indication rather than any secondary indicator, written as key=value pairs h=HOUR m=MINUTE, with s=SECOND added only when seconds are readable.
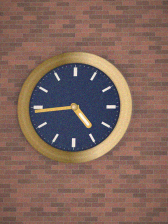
h=4 m=44
